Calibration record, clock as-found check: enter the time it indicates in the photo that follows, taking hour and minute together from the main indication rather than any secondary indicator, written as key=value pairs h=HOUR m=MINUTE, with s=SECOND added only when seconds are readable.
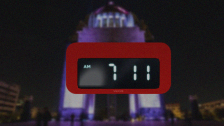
h=7 m=11
